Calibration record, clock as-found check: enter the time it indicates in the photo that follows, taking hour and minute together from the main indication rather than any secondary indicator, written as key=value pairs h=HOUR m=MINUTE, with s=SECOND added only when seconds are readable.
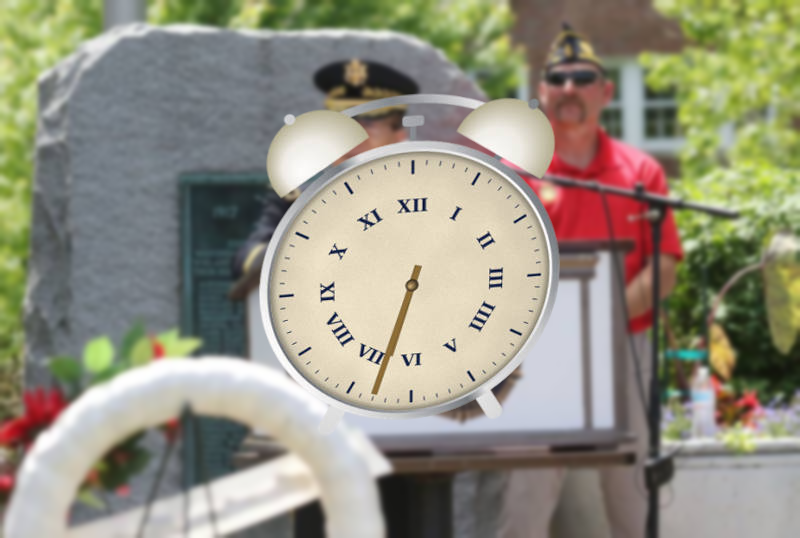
h=6 m=33
